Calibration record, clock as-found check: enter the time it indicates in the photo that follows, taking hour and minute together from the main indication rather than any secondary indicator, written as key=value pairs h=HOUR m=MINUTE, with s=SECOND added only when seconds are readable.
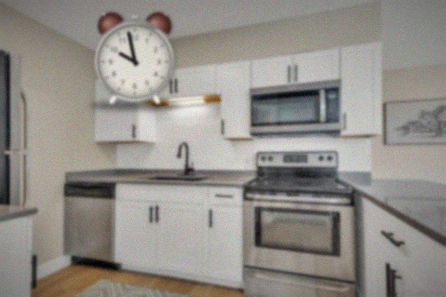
h=9 m=58
